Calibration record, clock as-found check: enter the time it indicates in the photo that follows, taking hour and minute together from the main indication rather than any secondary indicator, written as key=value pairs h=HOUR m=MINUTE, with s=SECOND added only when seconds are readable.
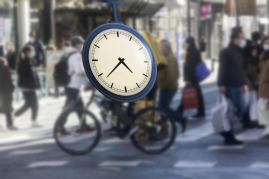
h=4 m=38
